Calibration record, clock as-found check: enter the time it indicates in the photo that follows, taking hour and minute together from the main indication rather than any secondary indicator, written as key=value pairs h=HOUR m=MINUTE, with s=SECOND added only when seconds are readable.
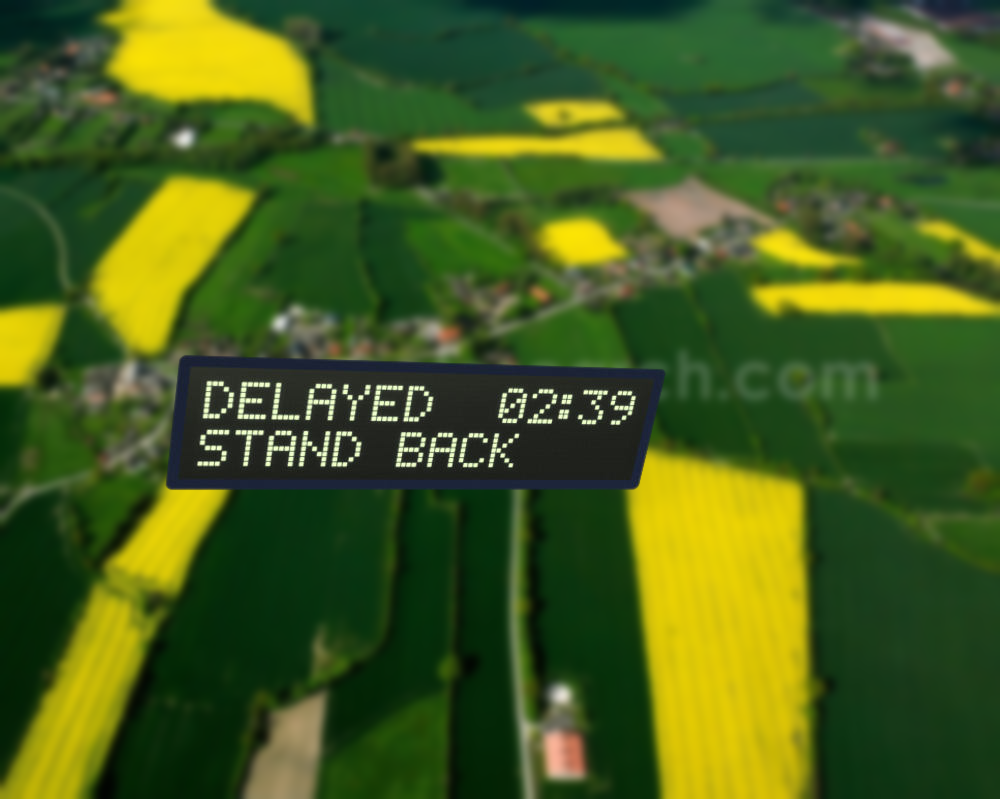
h=2 m=39
